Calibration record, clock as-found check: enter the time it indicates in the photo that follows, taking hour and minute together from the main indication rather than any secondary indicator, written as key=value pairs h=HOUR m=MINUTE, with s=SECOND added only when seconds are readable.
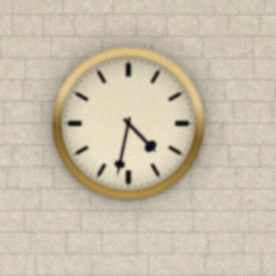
h=4 m=32
